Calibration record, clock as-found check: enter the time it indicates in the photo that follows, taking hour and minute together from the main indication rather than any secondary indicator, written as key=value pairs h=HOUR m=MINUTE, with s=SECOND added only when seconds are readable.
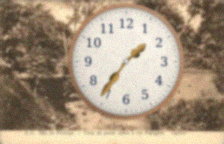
h=1 m=36
